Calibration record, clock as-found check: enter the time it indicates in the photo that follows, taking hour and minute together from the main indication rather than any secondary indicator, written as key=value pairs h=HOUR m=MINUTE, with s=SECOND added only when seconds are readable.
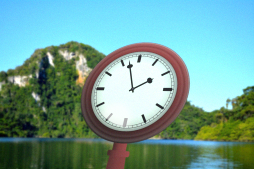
h=1 m=57
